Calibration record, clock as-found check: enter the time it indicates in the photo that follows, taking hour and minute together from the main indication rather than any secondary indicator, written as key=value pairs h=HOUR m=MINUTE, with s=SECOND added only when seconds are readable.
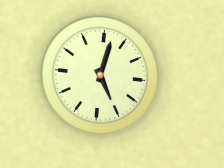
h=5 m=2
